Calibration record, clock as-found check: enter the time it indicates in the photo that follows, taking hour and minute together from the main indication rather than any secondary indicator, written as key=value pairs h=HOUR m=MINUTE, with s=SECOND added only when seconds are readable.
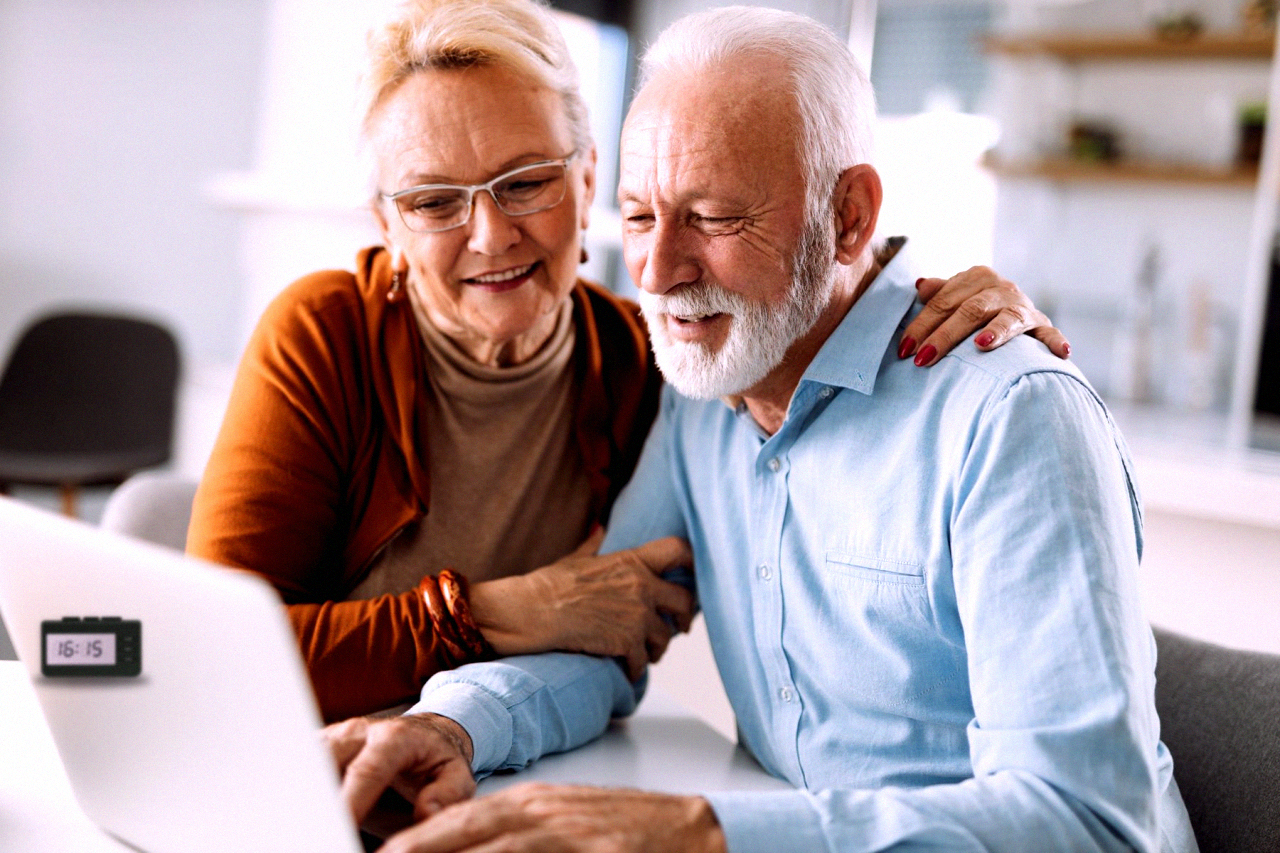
h=16 m=15
